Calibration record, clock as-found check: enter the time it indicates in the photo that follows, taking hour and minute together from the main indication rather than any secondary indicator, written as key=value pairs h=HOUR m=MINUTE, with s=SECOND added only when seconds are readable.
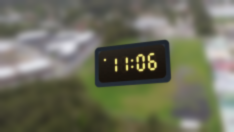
h=11 m=6
